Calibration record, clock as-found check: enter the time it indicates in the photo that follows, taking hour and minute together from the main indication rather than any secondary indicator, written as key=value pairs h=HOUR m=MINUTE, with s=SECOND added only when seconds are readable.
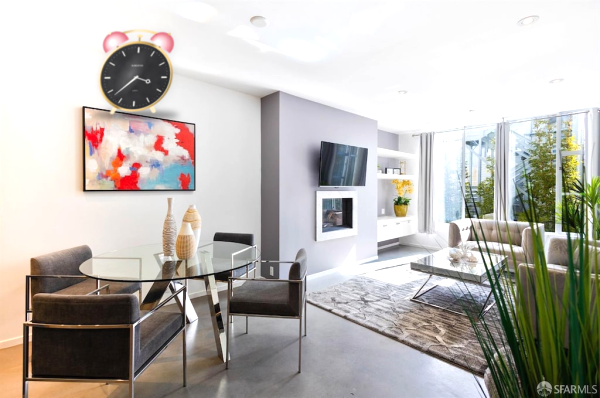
h=3 m=38
